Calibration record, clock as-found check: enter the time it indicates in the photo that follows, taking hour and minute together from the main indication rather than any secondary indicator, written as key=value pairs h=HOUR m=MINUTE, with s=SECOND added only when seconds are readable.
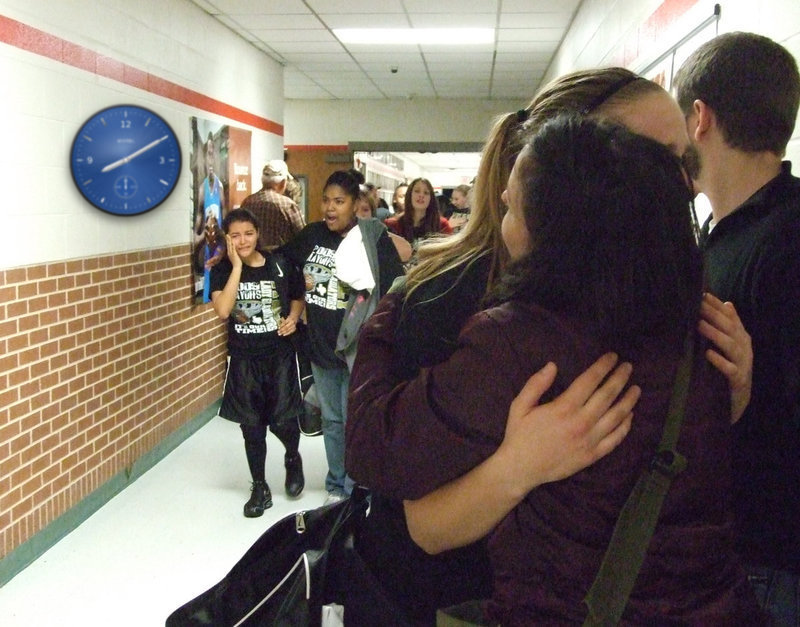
h=8 m=10
